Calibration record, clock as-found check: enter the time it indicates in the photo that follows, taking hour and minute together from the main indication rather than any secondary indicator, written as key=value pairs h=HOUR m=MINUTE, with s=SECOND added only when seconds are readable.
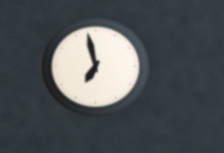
h=6 m=58
